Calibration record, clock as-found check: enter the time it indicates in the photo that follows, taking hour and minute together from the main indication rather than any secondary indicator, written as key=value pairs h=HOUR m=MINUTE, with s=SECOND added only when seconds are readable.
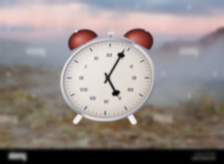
h=5 m=4
